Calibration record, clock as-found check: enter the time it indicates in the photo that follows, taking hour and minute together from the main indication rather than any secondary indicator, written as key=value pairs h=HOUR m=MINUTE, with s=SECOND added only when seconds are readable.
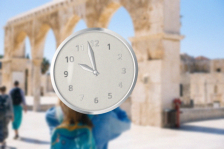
h=9 m=58
